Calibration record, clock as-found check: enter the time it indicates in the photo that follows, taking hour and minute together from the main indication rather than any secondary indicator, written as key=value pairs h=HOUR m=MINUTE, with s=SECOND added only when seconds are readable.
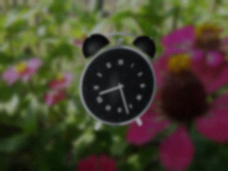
h=8 m=27
